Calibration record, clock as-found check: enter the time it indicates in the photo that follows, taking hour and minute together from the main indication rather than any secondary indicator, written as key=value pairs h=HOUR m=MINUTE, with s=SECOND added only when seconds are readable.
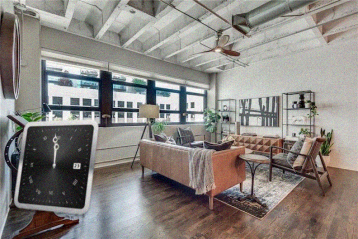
h=11 m=59
